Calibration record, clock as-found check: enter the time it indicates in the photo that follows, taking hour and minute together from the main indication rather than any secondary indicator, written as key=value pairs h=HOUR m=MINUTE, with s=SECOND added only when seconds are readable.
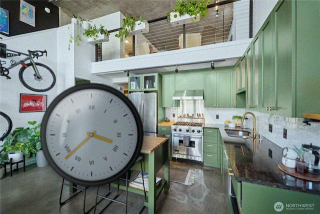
h=3 m=38
